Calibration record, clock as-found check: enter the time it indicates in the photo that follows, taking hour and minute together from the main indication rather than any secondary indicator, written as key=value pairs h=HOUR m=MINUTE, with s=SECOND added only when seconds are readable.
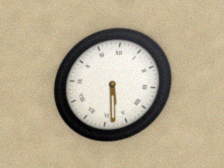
h=5 m=28
